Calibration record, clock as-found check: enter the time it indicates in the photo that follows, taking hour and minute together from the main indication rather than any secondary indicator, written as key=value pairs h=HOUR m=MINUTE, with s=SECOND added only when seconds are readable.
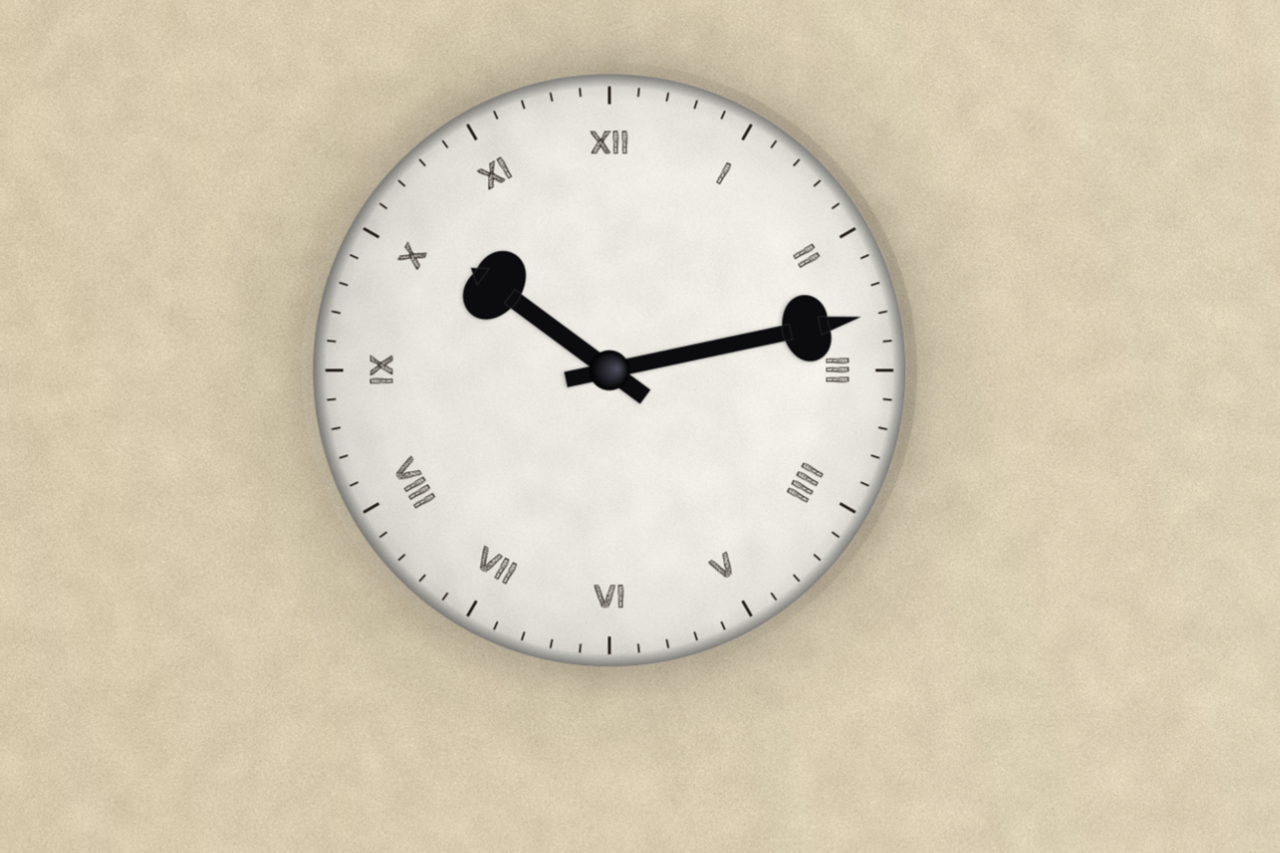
h=10 m=13
